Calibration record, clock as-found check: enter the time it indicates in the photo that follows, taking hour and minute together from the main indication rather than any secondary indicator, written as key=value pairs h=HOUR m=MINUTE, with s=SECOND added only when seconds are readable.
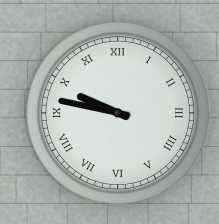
h=9 m=47
